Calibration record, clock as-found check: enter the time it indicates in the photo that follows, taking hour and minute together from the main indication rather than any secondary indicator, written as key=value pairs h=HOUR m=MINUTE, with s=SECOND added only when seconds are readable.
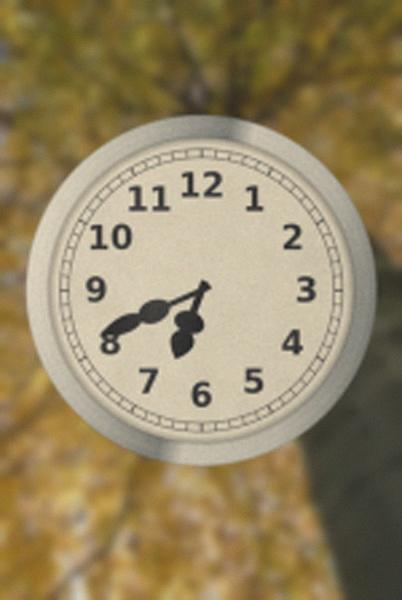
h=6 m=41
